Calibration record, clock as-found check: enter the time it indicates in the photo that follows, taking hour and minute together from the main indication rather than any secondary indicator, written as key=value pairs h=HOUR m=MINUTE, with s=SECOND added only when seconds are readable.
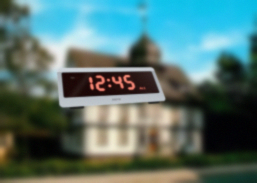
h=12 m=45
